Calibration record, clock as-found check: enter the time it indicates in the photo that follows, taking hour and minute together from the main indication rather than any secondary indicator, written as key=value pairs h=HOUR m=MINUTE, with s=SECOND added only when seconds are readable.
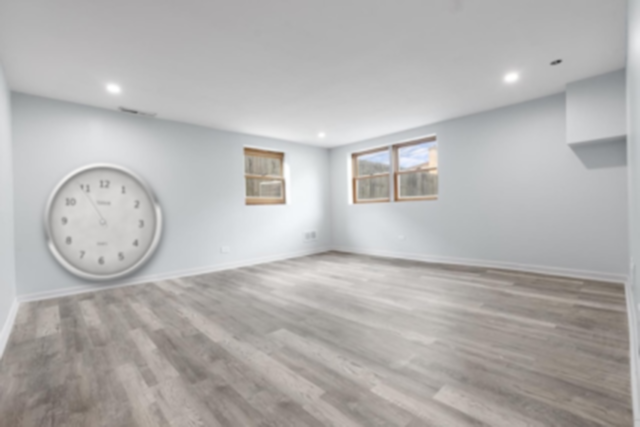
h=10 m=54
